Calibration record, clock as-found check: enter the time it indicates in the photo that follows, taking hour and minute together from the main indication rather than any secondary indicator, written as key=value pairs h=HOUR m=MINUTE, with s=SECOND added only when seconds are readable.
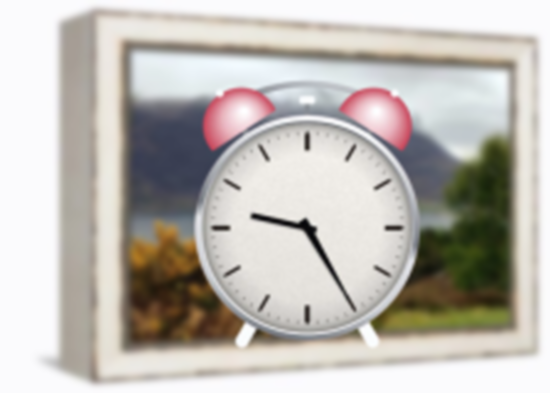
h=9 m=25
